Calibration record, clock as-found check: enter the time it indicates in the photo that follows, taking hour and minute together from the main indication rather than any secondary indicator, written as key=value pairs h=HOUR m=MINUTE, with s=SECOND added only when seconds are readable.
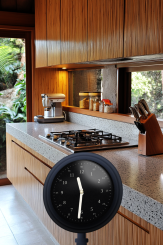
h=11 m=31
